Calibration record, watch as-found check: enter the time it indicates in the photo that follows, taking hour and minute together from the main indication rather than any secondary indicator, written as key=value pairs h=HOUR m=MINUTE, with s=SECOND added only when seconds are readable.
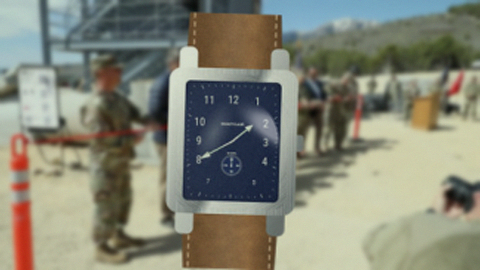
h=1 m=40
